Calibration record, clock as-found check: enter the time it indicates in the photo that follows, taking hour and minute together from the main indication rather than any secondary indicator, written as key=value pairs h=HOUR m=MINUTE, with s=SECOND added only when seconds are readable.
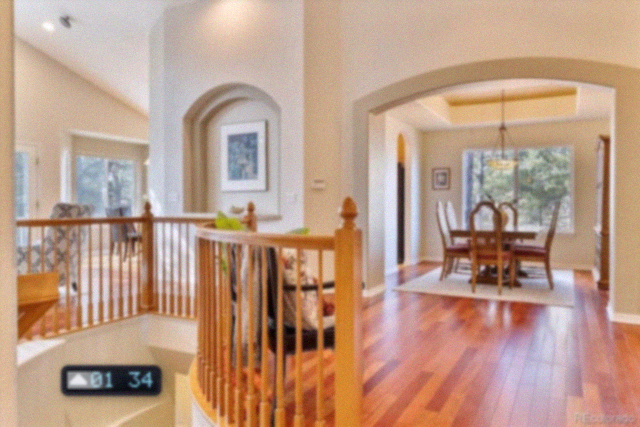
h=1 m=34
